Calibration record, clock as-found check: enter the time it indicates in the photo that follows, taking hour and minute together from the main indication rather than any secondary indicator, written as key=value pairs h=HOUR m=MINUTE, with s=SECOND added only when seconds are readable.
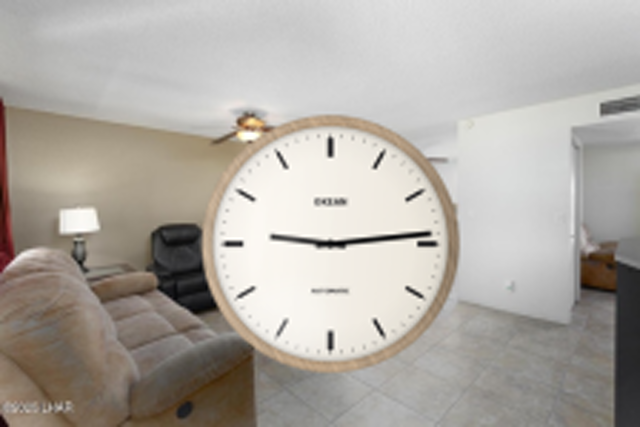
h=9 m=14
